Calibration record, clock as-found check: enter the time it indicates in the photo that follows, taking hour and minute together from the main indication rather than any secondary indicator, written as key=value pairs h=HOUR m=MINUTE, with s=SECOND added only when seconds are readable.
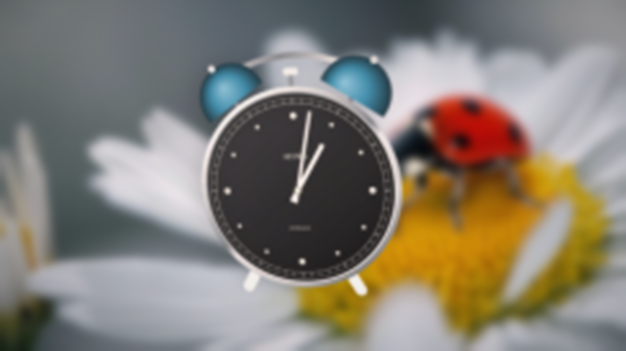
h=1 m=2
